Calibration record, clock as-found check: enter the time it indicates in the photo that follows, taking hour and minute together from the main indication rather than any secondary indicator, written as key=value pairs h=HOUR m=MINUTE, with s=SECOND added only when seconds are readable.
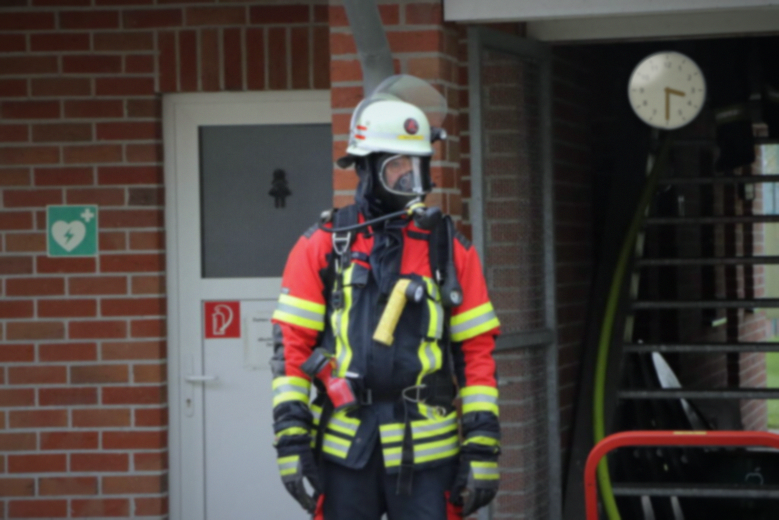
h=3 m=30
